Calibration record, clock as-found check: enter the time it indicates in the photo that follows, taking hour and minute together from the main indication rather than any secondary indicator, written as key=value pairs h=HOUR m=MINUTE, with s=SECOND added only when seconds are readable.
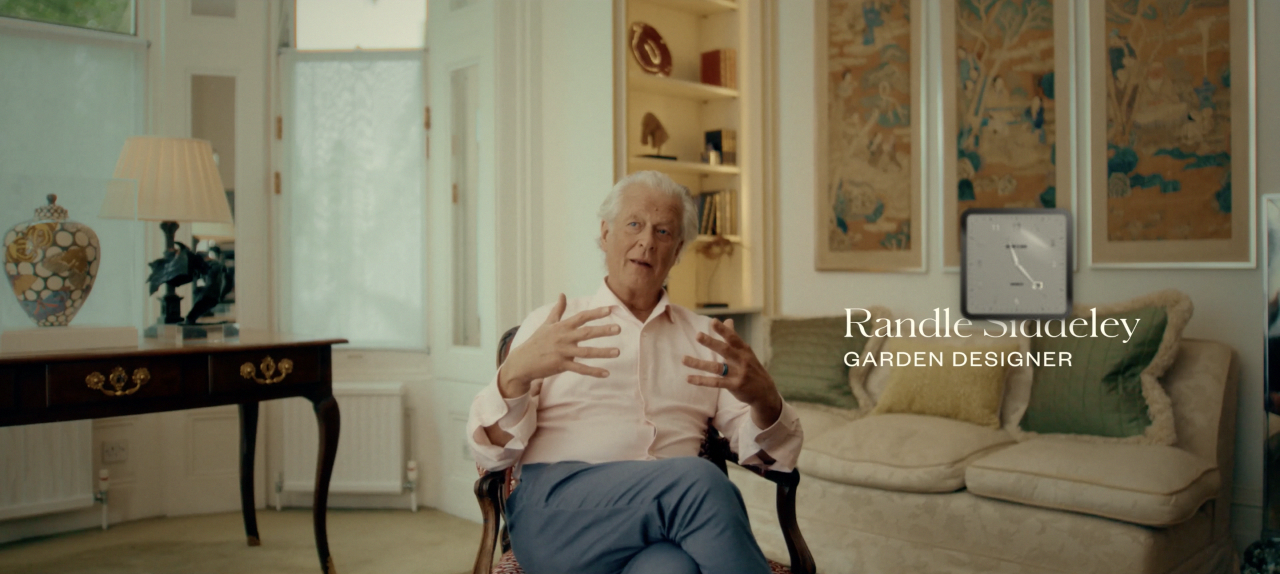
h=11 m=23
